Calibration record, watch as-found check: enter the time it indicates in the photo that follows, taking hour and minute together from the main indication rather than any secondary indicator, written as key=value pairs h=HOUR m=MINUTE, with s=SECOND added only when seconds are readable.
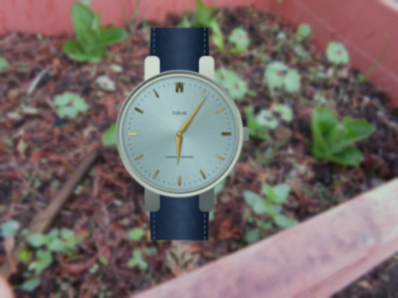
h=6 m=6
